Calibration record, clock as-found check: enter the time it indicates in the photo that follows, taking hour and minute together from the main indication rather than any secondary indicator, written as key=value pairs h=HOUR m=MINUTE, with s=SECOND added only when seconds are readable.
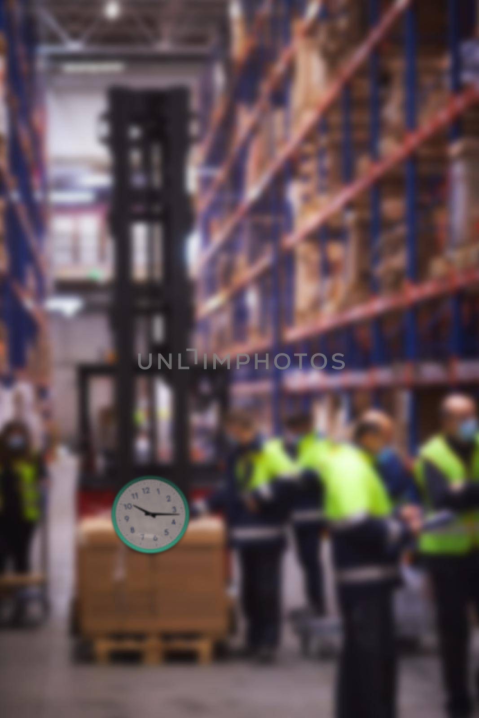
h=10 m=17
